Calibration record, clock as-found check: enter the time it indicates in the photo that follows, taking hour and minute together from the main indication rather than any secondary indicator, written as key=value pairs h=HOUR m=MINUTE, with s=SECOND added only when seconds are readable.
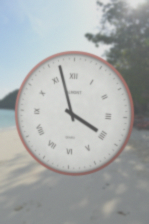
h=3 m=57
